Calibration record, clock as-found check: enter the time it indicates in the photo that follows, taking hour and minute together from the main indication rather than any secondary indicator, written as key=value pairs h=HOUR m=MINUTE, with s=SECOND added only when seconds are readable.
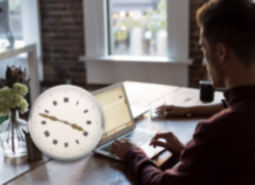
h=3 m=48
